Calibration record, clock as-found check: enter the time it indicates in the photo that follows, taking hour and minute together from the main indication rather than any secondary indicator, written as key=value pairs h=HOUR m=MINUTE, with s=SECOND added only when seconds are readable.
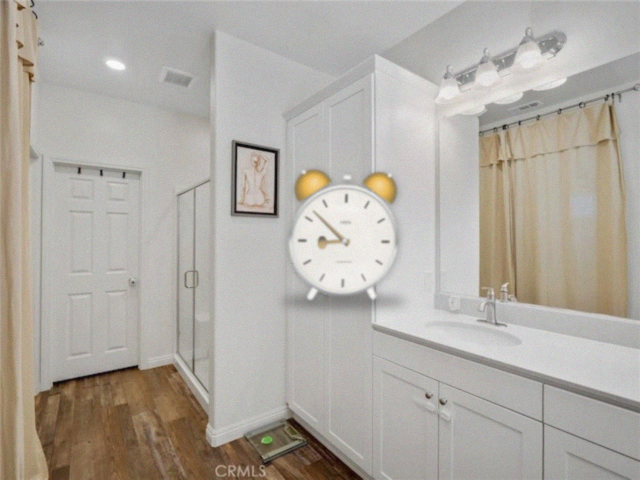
h=8 m=52
